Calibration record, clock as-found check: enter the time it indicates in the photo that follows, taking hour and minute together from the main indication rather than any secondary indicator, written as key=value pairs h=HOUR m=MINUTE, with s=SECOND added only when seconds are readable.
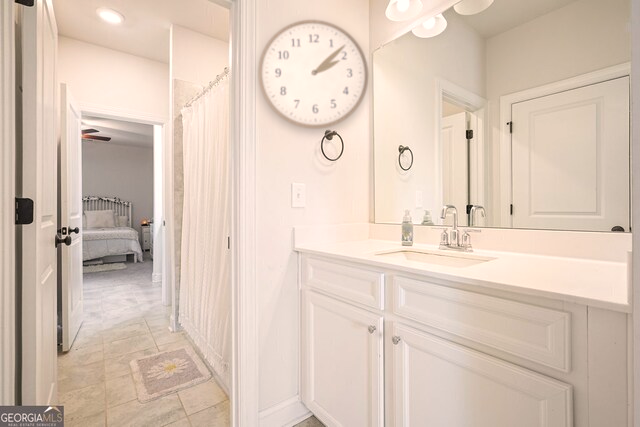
h=2 m=8
